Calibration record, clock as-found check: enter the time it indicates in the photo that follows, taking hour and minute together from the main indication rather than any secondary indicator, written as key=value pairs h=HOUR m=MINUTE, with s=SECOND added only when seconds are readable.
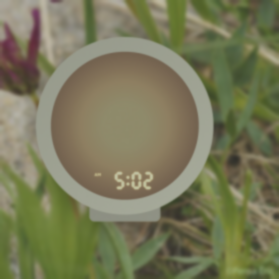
h=5 m=2
